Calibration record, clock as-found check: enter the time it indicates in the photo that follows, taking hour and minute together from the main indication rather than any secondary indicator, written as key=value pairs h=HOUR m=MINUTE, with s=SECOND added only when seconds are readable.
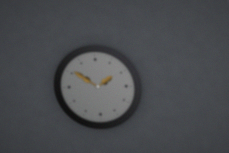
h=1 m=51
